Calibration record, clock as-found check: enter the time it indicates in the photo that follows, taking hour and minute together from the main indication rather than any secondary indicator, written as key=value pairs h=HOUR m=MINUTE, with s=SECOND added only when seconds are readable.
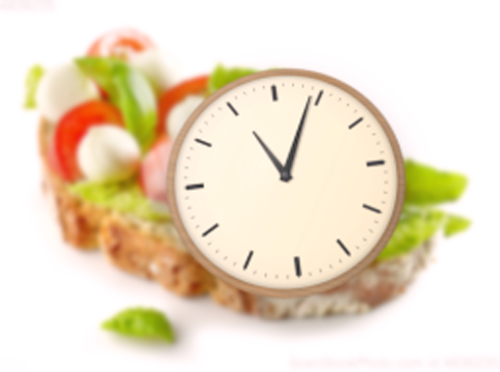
h=11 m=4
